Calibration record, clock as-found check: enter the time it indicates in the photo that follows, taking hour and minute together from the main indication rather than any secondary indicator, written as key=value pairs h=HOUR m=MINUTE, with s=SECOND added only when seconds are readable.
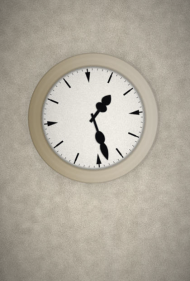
h=1 m=28
